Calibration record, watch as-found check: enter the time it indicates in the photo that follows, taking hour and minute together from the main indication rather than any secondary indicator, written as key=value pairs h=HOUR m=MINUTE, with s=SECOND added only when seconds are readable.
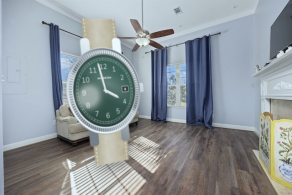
h=3 m=58
